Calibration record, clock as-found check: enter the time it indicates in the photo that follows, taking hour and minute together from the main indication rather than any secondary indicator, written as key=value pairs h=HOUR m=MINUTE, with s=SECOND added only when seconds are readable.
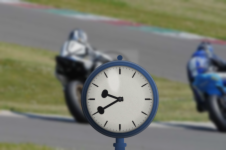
h=9 m=40
